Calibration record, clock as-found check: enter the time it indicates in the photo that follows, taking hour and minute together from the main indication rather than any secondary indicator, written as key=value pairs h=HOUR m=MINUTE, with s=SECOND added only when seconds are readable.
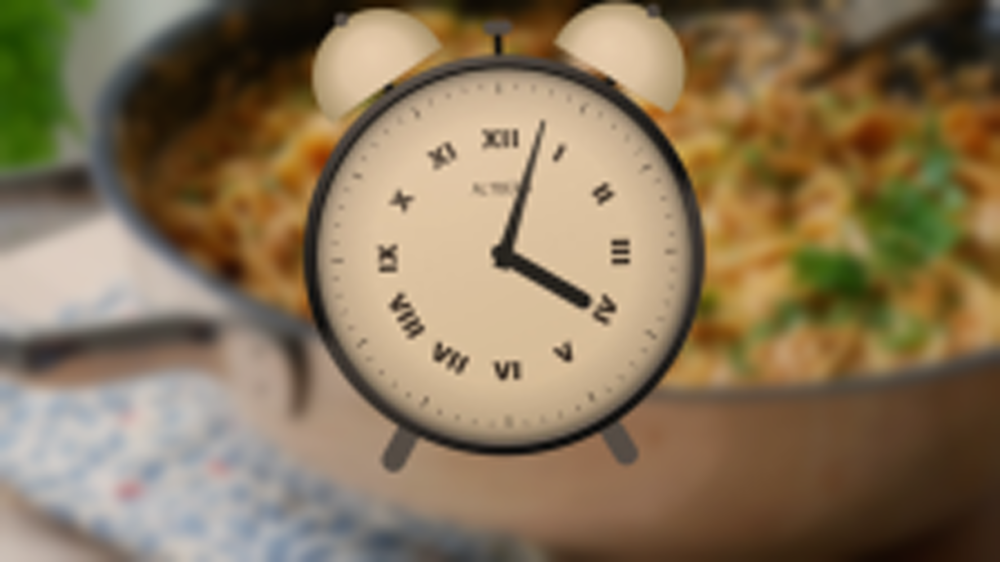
h=4 m=3
